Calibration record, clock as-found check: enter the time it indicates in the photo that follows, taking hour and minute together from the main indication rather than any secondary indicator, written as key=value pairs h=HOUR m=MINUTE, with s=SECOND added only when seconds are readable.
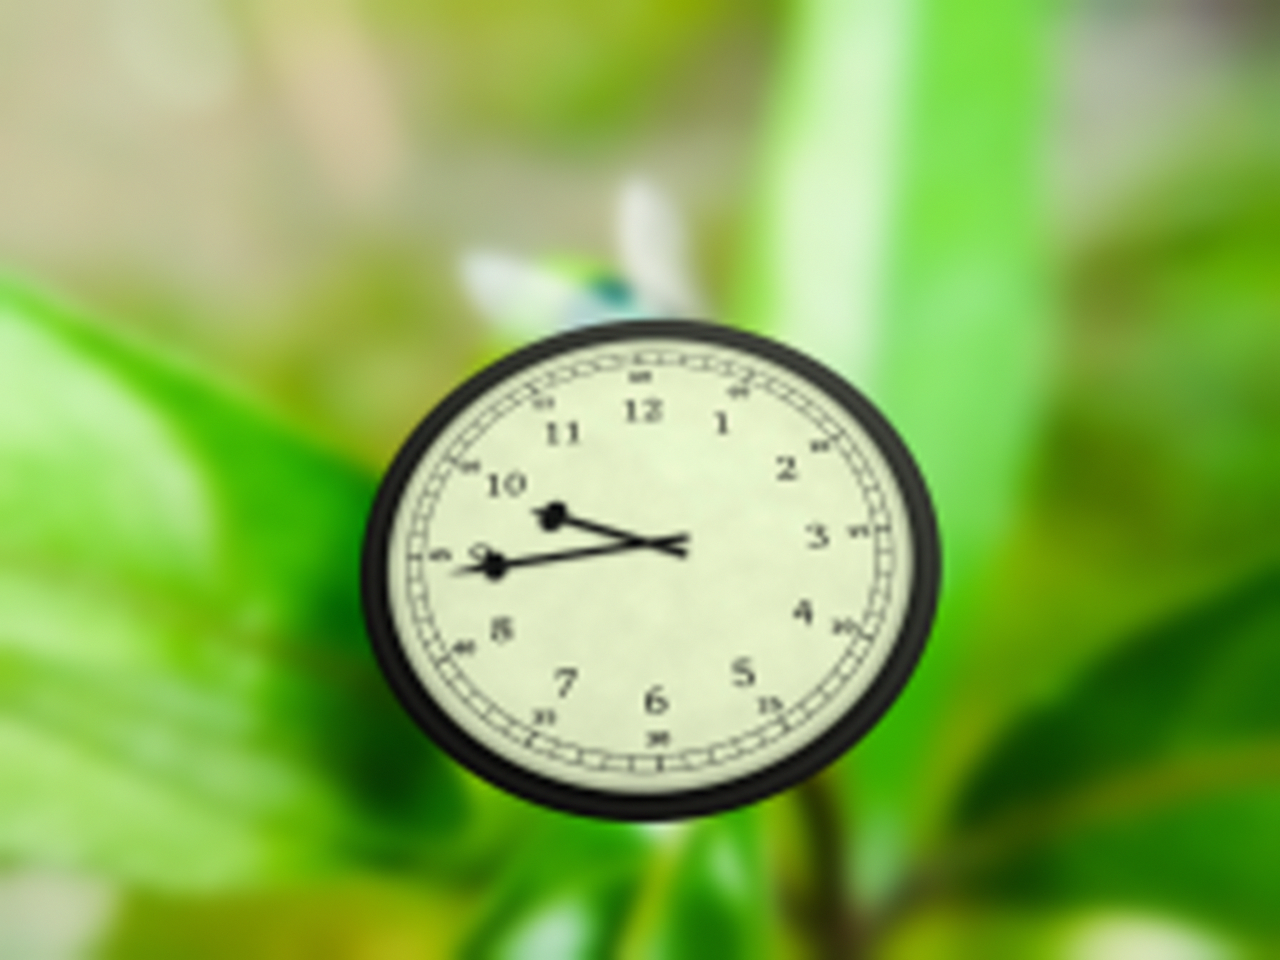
h=9 m=44
